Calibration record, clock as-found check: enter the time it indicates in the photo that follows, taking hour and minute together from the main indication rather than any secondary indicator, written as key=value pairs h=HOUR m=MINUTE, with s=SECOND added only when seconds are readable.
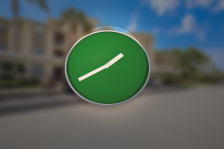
h=1 m=40
